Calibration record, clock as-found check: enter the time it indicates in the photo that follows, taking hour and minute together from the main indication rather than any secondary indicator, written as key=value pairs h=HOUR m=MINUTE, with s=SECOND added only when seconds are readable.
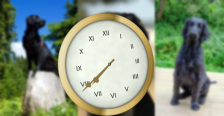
h=7 m=39
